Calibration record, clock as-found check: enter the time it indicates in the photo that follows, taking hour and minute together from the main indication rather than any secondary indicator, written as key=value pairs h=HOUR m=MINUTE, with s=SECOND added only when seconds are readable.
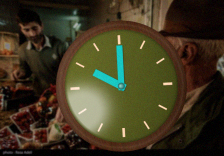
h=10 m=0
